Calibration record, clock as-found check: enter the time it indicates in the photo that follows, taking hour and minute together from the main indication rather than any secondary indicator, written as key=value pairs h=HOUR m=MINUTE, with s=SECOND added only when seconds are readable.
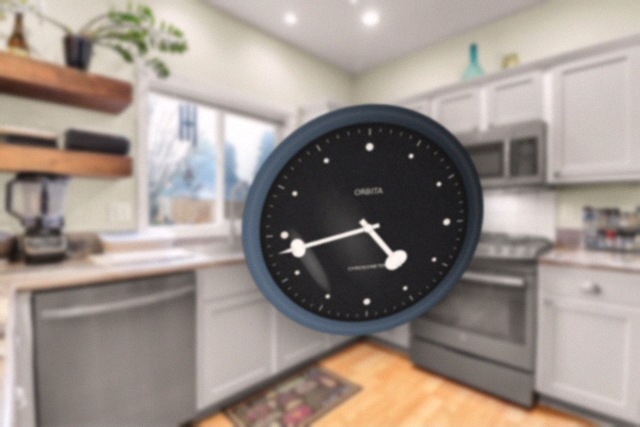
h=4 m=43
